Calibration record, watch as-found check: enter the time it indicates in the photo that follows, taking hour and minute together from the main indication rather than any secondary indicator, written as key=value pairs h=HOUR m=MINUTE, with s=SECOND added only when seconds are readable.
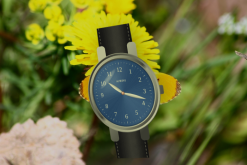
h=10 m=18
